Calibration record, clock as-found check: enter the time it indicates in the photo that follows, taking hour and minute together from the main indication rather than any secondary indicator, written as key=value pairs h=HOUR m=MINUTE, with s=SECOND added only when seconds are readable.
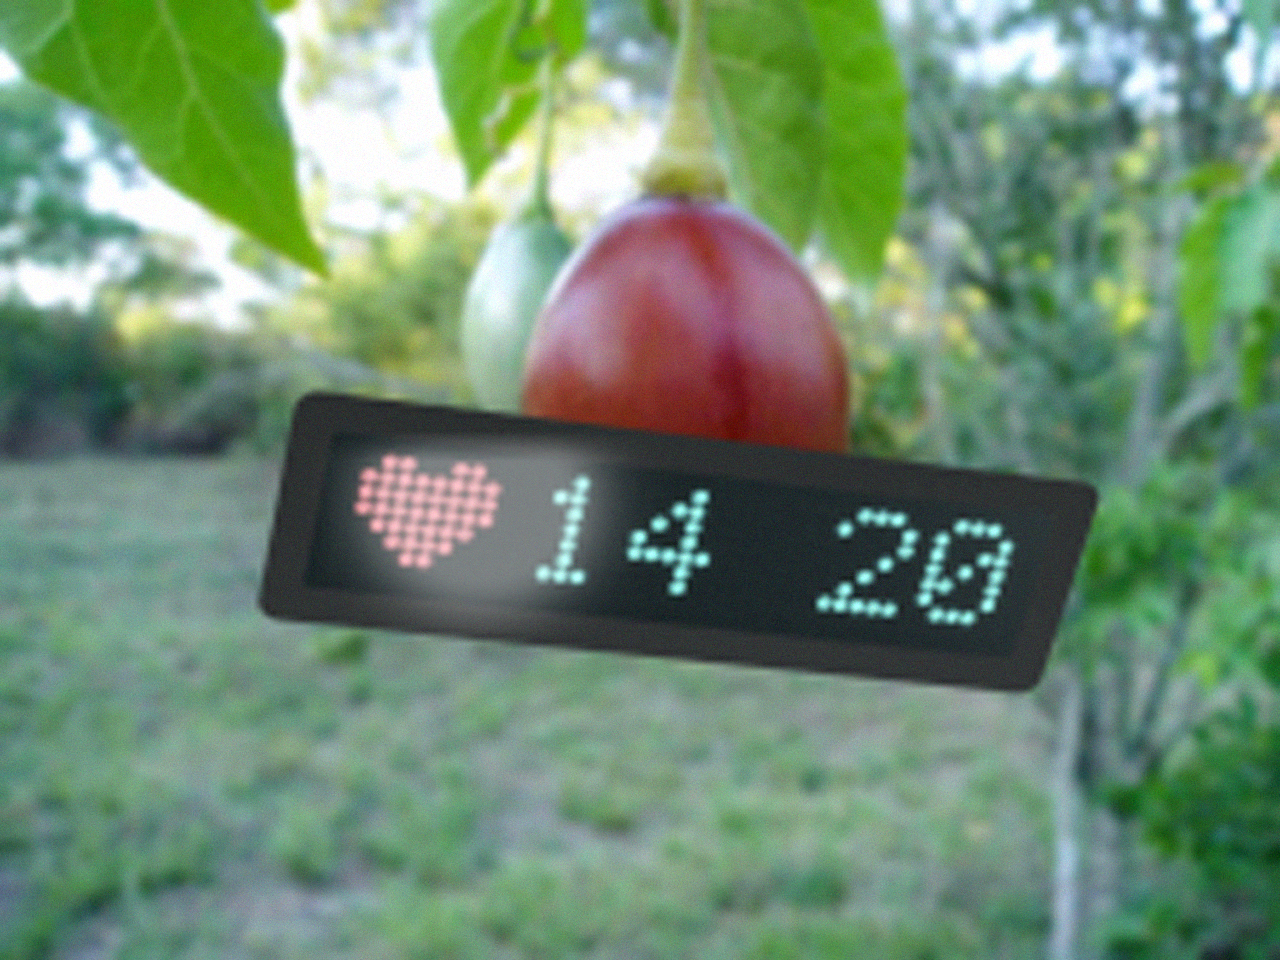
h=14 m=20
